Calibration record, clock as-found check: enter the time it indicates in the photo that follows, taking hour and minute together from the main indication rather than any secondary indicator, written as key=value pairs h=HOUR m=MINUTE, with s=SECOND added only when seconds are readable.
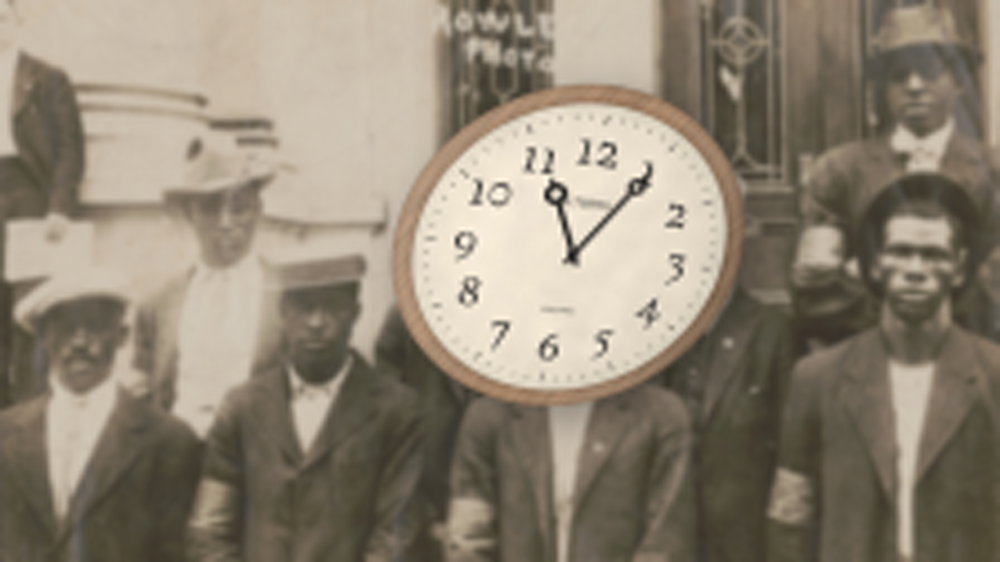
h=11 m=5
